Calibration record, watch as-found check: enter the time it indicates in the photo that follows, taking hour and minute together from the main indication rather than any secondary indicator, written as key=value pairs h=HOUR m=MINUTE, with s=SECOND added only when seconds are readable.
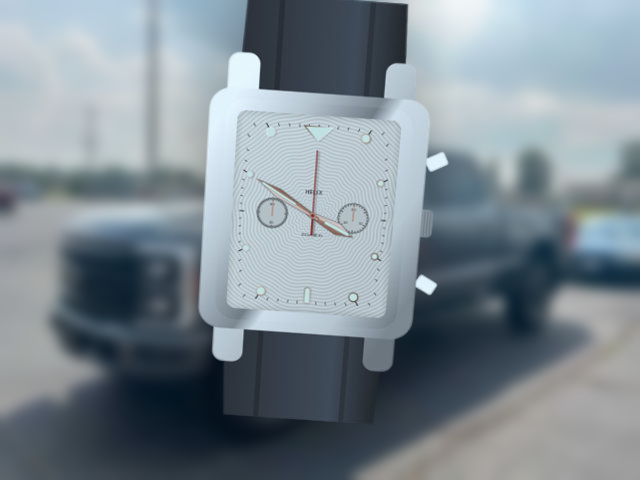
h=3 m=50
